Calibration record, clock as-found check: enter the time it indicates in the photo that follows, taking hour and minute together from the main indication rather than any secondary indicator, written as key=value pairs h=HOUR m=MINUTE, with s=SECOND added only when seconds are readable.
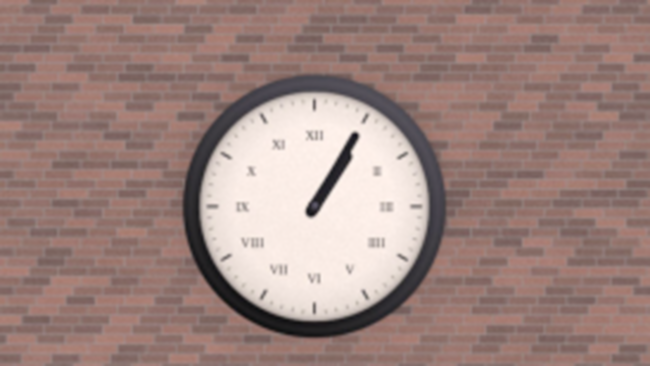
h=1 m=5
